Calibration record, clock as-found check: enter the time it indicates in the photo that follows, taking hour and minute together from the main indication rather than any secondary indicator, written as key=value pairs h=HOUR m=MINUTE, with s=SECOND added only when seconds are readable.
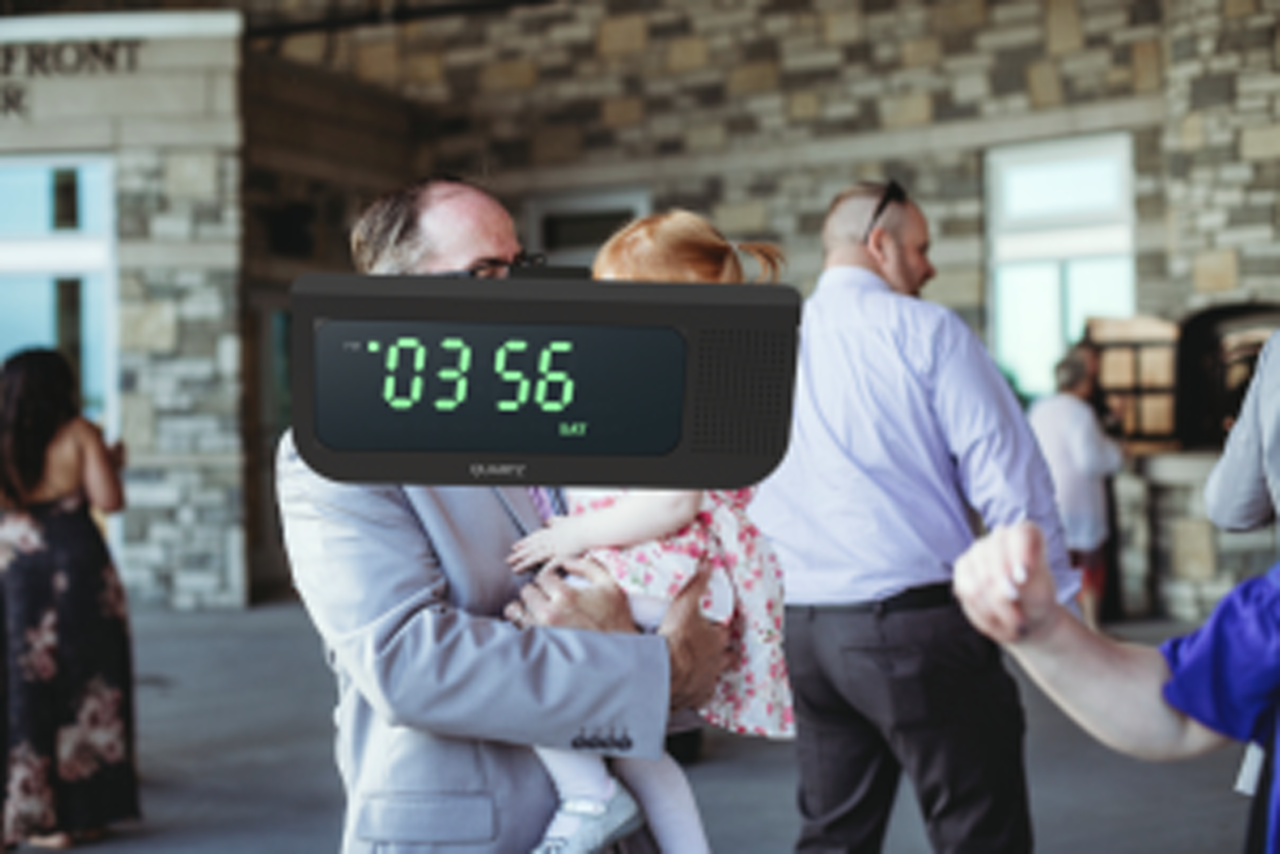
h=3 m=56
